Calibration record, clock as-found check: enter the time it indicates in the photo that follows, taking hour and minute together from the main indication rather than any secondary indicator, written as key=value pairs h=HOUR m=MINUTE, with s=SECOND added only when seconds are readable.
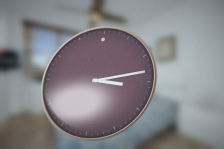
h=3 m=13
